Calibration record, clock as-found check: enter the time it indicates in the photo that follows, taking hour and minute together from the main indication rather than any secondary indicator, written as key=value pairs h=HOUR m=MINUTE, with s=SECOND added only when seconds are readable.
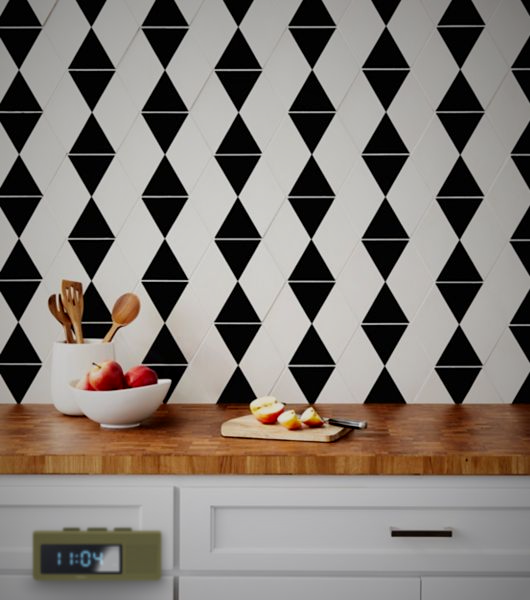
h=11 m=4
